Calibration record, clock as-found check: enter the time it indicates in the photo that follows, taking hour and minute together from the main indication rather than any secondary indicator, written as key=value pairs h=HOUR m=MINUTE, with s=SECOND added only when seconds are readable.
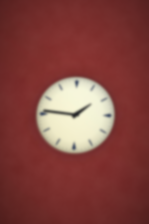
h=1 m=46
